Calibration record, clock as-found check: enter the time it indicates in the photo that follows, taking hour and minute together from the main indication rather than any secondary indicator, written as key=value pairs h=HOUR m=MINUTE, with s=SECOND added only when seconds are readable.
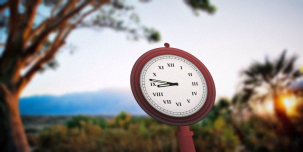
h=8 m=47
